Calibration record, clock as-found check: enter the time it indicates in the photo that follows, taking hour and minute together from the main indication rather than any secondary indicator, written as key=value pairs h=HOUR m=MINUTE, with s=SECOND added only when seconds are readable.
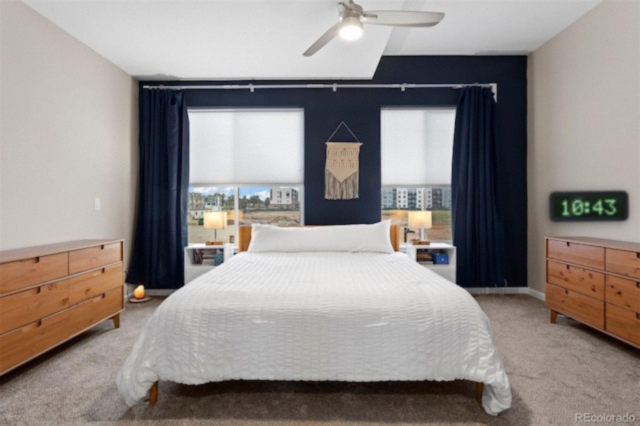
h=10 m=43
